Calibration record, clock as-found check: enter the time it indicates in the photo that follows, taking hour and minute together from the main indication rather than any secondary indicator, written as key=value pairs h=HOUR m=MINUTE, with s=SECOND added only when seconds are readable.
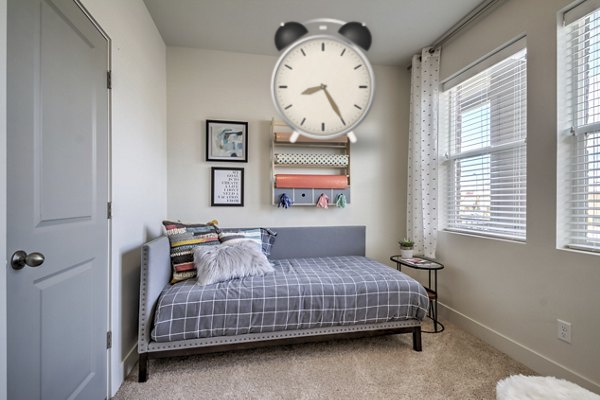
h=8 m=25
